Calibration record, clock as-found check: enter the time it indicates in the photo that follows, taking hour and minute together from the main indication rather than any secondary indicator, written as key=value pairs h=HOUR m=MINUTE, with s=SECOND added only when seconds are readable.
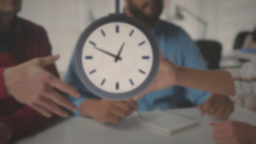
h=12 m=49
